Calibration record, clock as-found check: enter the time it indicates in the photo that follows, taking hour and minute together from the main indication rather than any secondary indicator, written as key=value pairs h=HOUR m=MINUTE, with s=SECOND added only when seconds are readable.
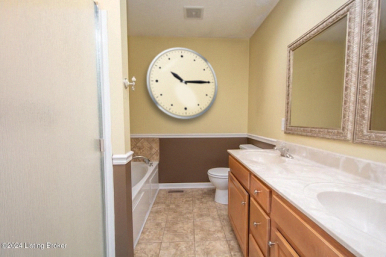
h=10 m=15
